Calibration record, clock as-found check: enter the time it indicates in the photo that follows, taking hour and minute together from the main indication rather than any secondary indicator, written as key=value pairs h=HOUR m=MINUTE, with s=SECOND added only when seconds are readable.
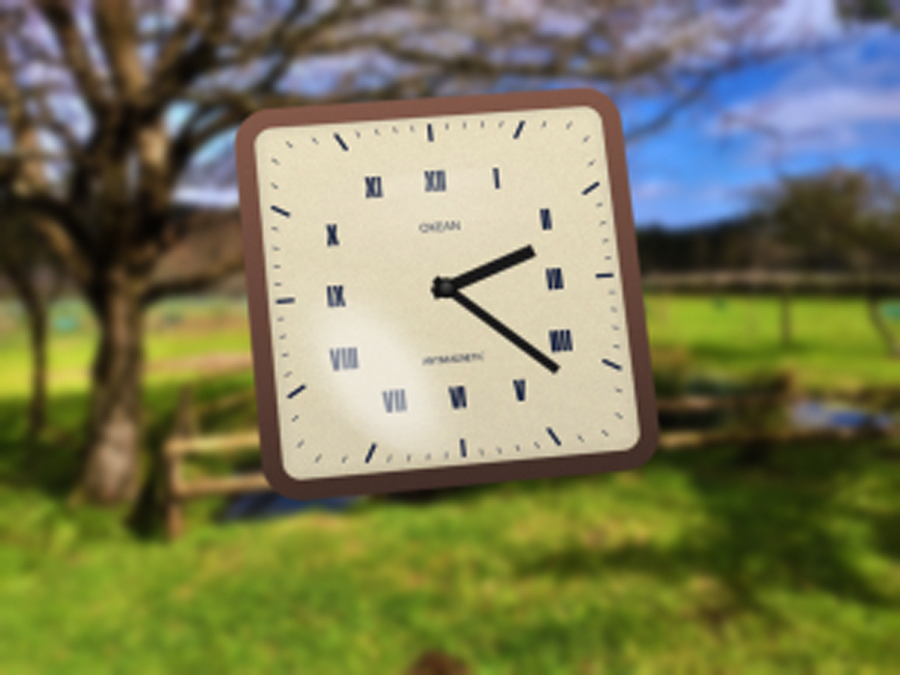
h=2 m=22
